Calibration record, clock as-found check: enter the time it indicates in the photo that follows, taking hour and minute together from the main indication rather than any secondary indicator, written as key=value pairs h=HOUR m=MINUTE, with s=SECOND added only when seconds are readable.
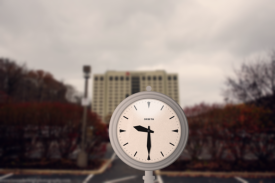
h=9 m=30
